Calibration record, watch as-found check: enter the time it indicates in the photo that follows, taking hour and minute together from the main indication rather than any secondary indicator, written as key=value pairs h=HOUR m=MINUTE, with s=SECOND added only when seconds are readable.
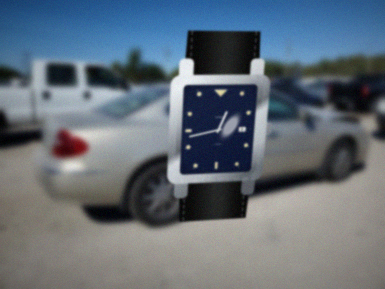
h=12 m=43
